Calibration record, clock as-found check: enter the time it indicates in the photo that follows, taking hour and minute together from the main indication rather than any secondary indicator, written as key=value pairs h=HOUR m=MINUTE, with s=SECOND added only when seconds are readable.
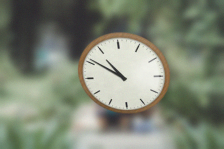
h=10 m=51
